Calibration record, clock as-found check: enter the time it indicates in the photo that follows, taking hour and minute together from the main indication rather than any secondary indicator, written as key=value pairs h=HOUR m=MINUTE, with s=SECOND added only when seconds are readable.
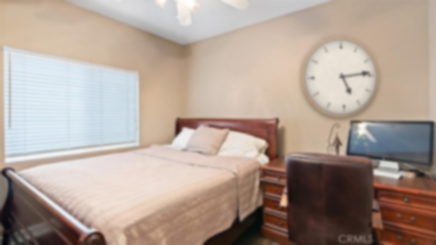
h=5 m=14
